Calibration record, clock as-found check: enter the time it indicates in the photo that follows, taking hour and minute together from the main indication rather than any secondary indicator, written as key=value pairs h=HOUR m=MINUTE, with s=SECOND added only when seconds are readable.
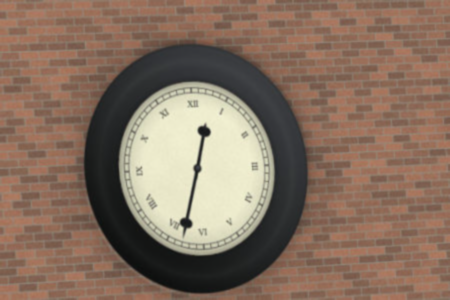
h=12 m=33
